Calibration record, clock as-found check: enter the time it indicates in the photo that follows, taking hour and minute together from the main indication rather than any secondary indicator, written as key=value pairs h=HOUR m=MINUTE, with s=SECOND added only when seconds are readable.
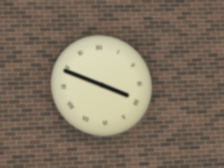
h=3 m=49
